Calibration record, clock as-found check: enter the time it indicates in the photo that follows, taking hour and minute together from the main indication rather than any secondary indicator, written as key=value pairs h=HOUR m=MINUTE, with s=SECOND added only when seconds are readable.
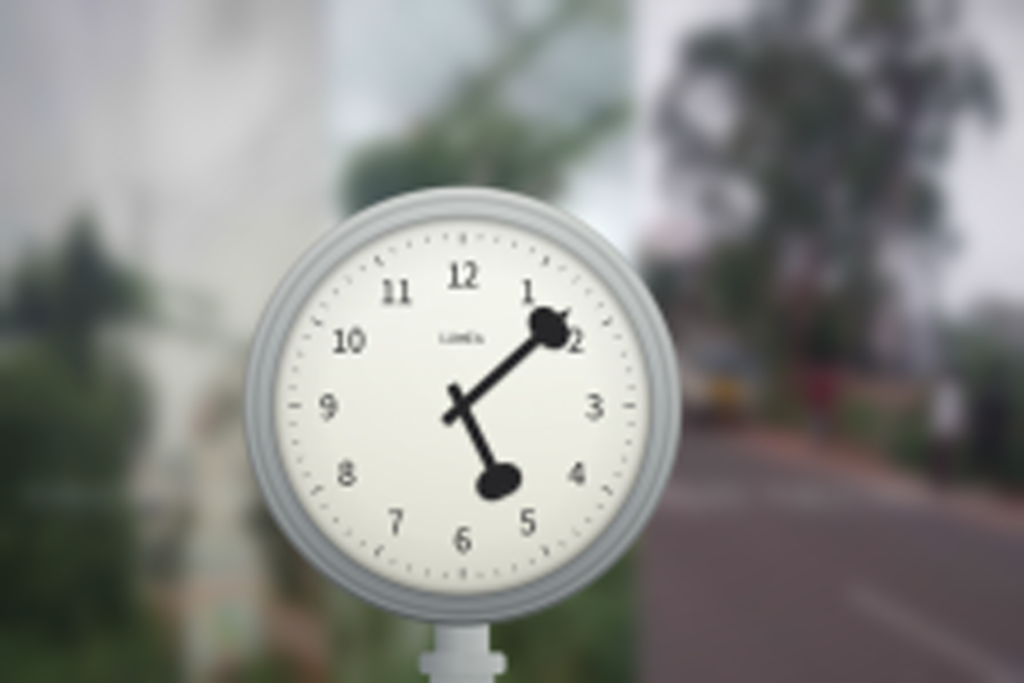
h=5 m=8
